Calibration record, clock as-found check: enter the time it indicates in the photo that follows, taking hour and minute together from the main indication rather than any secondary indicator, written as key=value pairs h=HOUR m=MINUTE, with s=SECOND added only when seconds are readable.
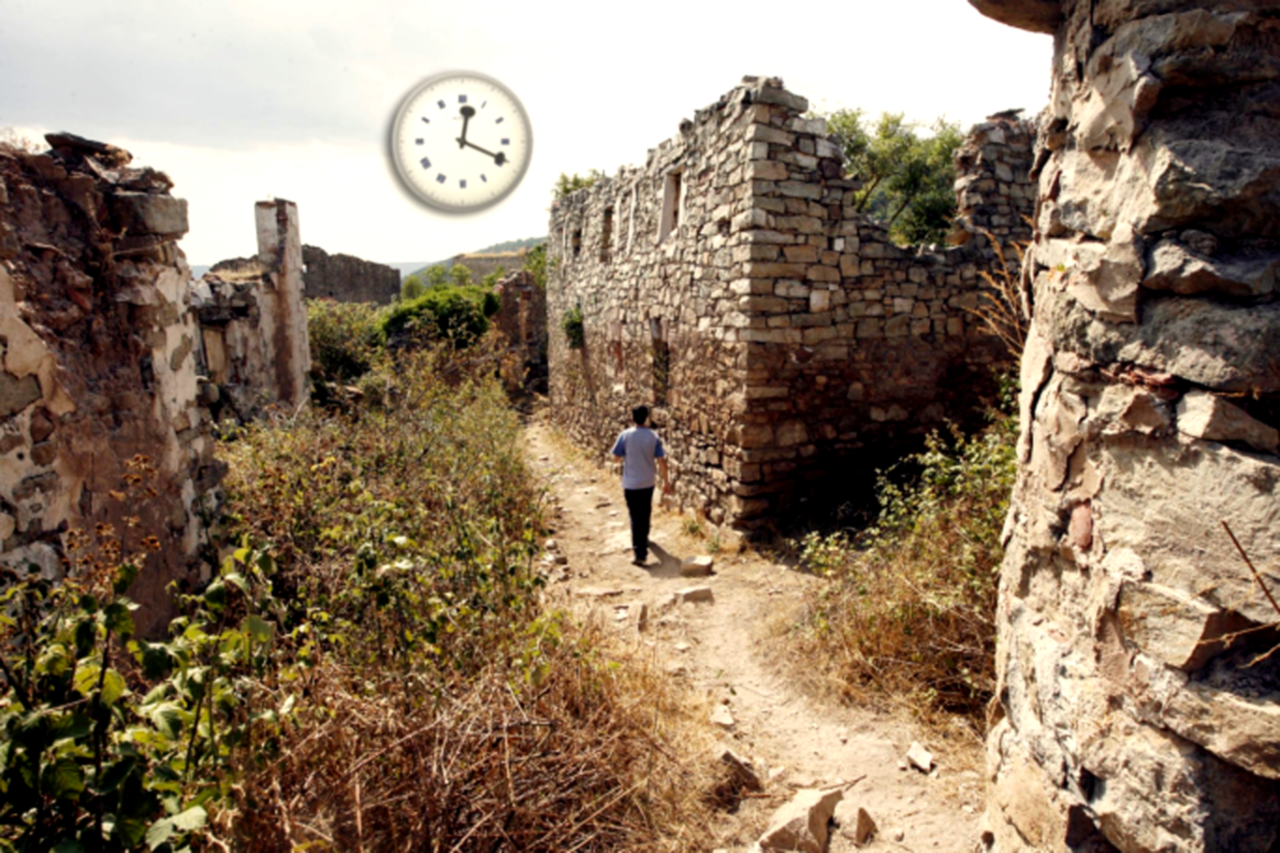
h=12 m=19
